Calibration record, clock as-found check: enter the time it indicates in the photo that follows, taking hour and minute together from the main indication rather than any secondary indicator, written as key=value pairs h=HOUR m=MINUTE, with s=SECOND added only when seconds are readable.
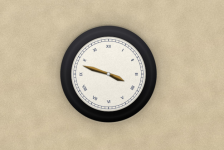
h=3 m=48
